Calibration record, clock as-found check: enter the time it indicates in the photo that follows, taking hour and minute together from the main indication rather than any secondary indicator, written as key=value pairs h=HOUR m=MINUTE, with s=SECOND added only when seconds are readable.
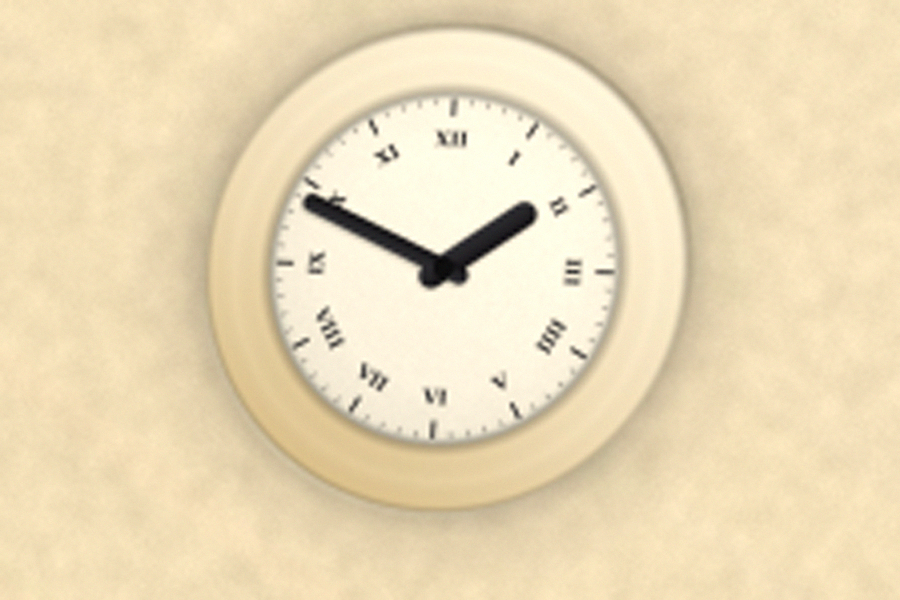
h=1 m=49
